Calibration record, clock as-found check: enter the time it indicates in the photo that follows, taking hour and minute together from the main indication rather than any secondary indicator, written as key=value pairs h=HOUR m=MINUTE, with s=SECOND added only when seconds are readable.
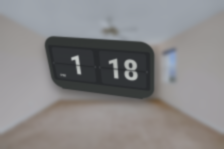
h=1 m=18
